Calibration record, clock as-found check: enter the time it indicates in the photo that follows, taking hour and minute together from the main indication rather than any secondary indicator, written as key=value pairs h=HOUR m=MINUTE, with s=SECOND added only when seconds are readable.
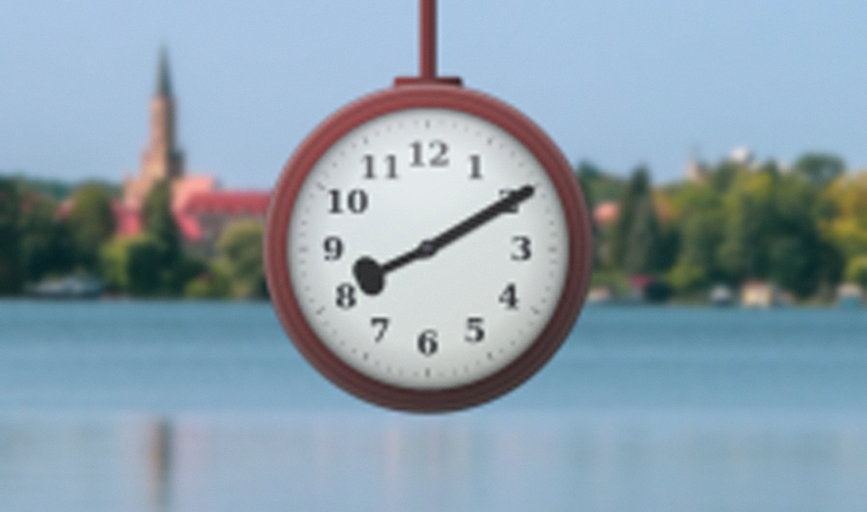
h=8 m=10
